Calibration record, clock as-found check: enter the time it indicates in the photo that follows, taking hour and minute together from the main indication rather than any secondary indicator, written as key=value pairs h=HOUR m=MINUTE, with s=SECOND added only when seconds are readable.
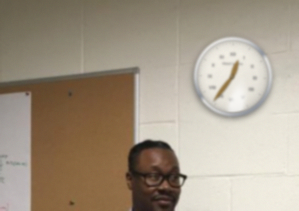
h=12 m=36
